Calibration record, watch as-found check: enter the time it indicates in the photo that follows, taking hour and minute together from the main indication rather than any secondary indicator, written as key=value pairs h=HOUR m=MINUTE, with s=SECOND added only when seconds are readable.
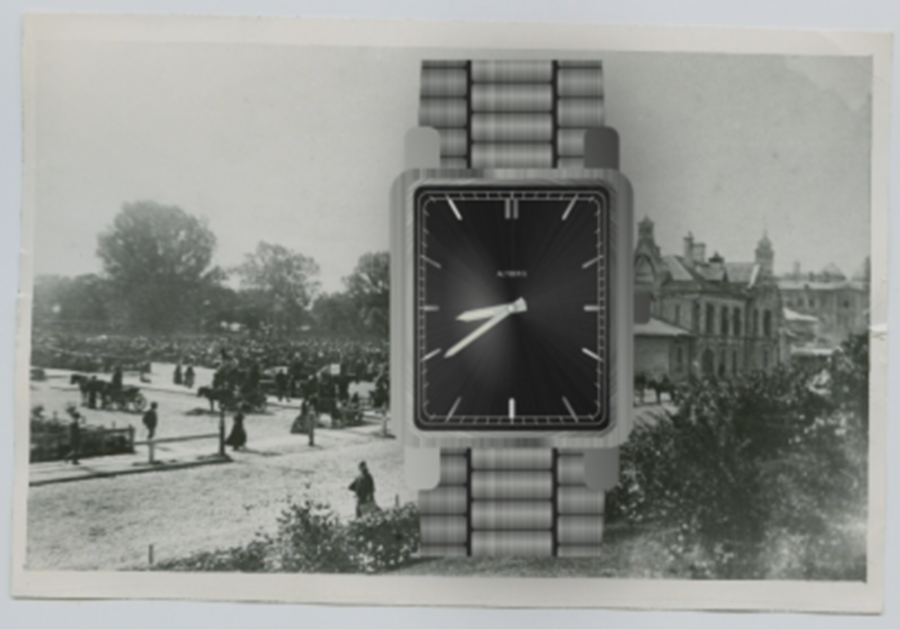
h=8 m=39
